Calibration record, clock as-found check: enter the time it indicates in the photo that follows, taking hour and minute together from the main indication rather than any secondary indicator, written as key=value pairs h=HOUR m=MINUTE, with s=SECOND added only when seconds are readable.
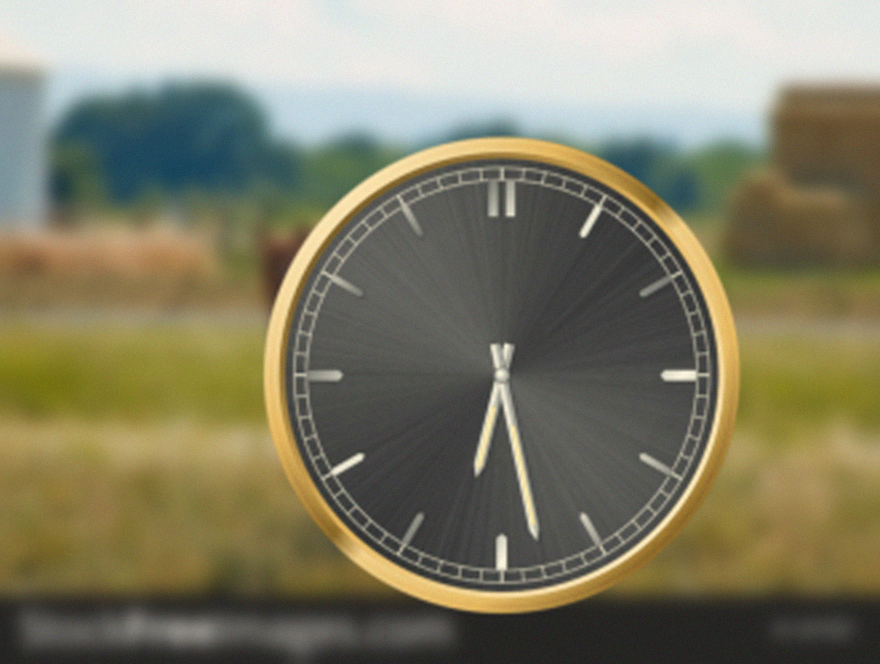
h=6 m=28
